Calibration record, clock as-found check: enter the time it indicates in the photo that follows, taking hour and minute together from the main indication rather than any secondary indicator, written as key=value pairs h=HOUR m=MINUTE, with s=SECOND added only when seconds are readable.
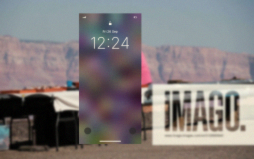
h=12 m=24
